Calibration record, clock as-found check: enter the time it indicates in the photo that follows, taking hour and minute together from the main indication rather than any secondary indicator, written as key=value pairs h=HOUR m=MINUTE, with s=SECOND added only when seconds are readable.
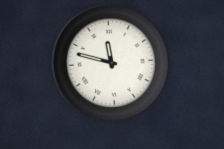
h=11 m=48
